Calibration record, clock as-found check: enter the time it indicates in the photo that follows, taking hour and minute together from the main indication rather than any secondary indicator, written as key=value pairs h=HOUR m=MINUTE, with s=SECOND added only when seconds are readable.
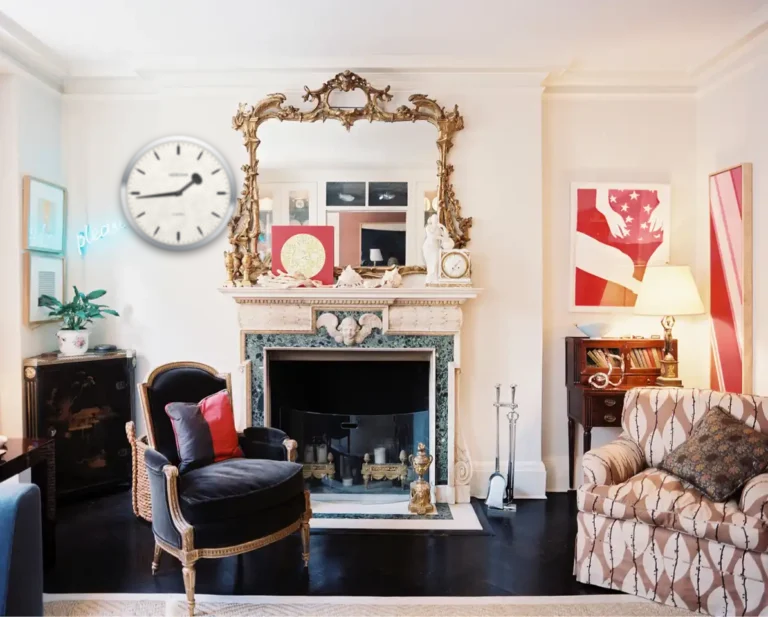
h=1 m=44
